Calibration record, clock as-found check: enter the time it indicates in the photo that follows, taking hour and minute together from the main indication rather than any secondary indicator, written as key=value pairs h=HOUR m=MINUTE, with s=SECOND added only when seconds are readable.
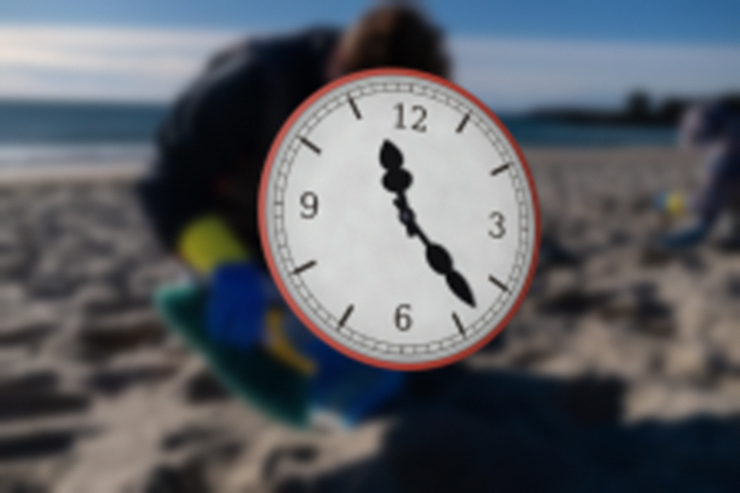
h=11 m=23
